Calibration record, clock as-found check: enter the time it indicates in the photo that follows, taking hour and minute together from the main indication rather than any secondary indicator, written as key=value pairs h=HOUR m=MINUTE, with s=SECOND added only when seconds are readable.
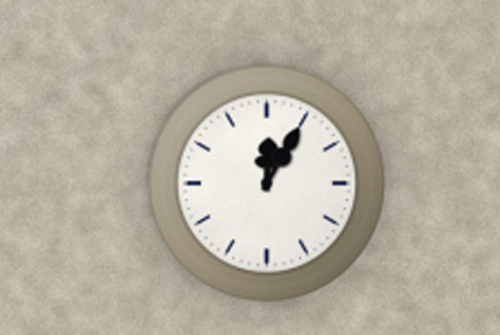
h=12 m=5
